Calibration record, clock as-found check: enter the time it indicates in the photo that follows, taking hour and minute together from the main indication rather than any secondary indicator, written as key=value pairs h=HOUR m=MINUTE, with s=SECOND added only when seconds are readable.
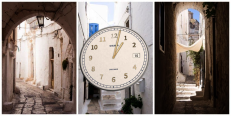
h=1 m=2
